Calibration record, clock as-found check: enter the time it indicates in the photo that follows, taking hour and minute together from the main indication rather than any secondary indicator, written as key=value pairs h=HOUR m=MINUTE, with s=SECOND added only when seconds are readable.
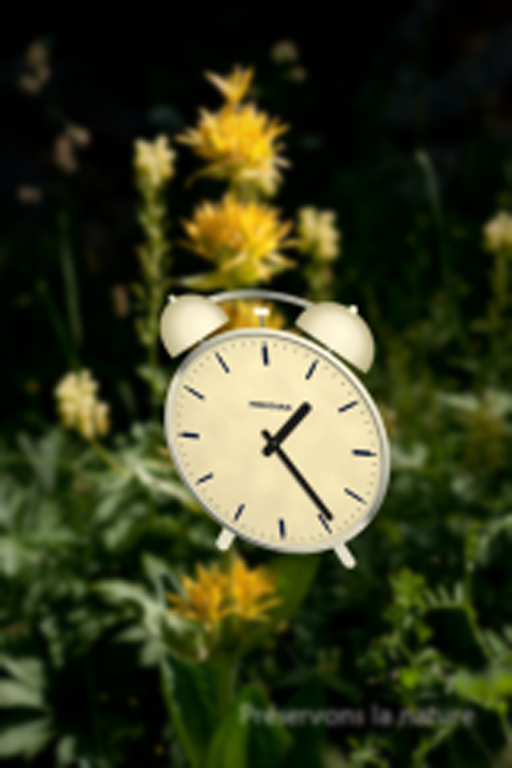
h=1 m=24
